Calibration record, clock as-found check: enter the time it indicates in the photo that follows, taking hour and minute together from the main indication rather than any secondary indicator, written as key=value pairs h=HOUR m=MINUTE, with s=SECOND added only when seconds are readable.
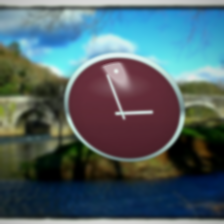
h=2 m=58
